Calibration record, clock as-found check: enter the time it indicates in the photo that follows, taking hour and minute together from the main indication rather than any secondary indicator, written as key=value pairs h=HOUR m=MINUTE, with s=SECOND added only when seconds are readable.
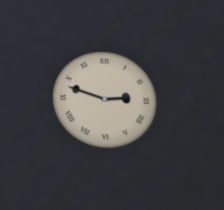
h=2 m=48
